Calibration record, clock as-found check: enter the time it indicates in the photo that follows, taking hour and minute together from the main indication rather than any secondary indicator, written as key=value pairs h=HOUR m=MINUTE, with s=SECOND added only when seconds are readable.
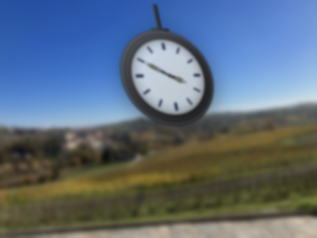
h=3 m=50
